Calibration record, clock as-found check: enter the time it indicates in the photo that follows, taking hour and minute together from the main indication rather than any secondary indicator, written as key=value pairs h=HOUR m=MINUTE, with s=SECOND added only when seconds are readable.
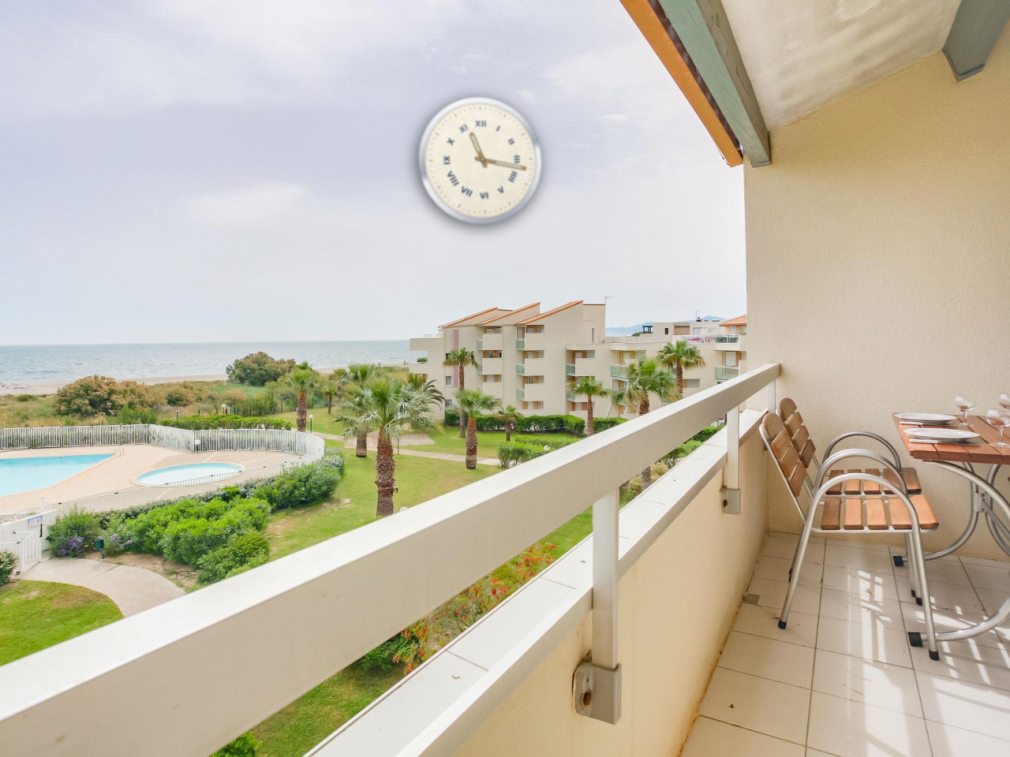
h=11 m=17
